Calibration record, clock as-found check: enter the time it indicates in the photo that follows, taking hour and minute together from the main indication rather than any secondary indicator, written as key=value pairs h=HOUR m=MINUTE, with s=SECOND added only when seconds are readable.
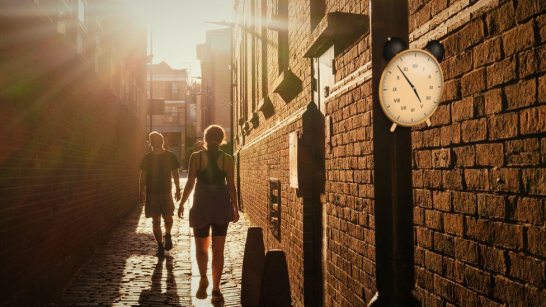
h=4 m=53
